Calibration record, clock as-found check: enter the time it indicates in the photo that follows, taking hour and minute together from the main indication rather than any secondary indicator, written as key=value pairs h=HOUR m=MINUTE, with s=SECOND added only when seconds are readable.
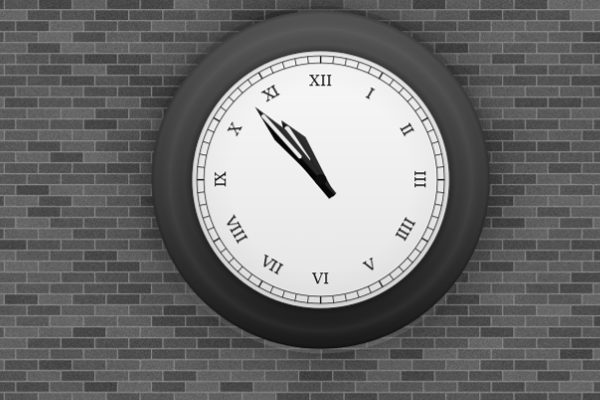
h=10 m=53
